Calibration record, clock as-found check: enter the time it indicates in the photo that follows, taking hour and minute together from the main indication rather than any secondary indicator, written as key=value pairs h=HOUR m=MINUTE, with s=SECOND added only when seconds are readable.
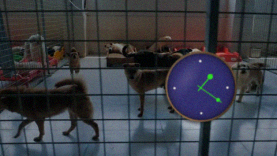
h=1 m=21
